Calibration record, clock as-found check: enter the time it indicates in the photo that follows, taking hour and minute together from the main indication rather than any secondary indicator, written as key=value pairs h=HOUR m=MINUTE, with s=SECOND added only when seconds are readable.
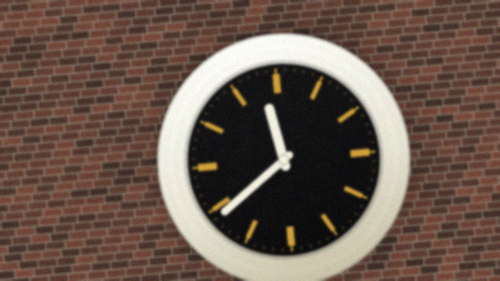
h=11 m=39
